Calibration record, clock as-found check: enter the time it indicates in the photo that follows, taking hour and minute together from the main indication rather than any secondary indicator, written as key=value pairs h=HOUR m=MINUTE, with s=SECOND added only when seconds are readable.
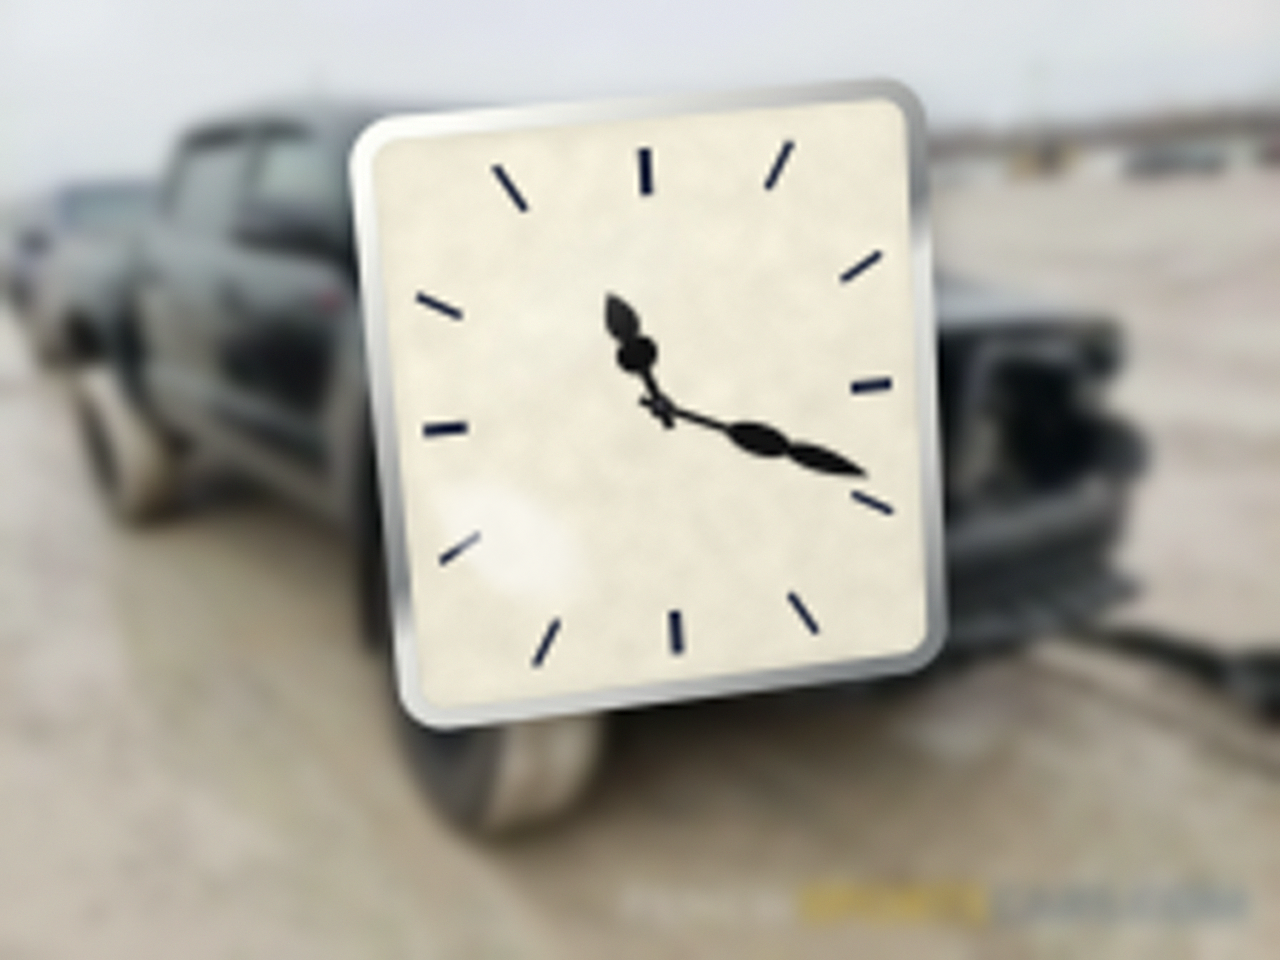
h=11 m=19
